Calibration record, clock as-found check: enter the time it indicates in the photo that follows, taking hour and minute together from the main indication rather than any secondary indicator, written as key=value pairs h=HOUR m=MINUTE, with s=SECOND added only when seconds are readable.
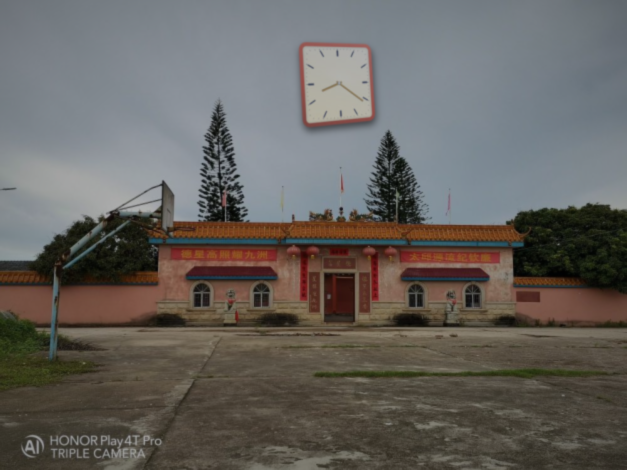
h=8 m=21
